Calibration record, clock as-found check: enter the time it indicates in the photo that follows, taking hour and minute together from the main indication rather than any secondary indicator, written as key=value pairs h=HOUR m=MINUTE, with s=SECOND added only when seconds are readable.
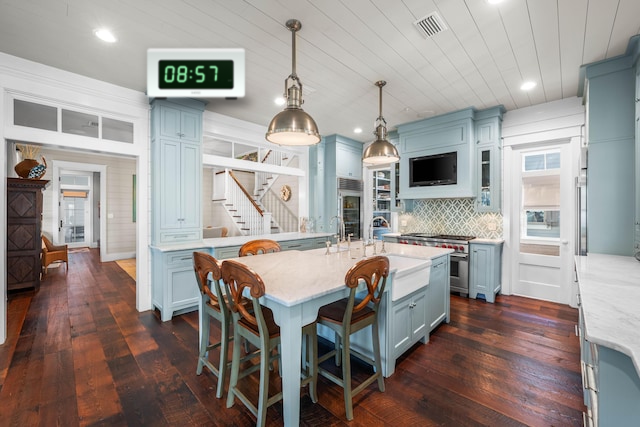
h=8 m=57
